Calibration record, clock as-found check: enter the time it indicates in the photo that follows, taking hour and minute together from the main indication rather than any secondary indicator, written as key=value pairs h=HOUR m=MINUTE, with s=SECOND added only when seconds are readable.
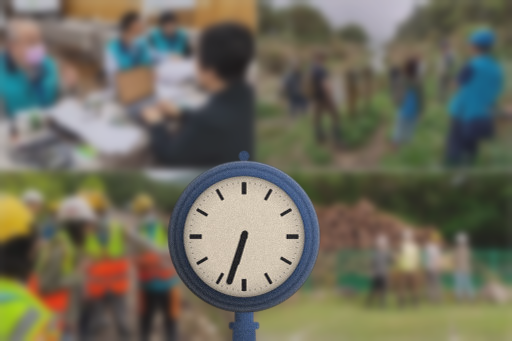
h=6 m=33
